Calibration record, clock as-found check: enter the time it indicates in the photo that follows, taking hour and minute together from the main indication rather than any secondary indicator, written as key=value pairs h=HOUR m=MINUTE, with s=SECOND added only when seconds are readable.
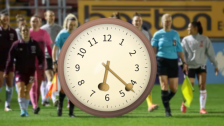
h=6 m=22
